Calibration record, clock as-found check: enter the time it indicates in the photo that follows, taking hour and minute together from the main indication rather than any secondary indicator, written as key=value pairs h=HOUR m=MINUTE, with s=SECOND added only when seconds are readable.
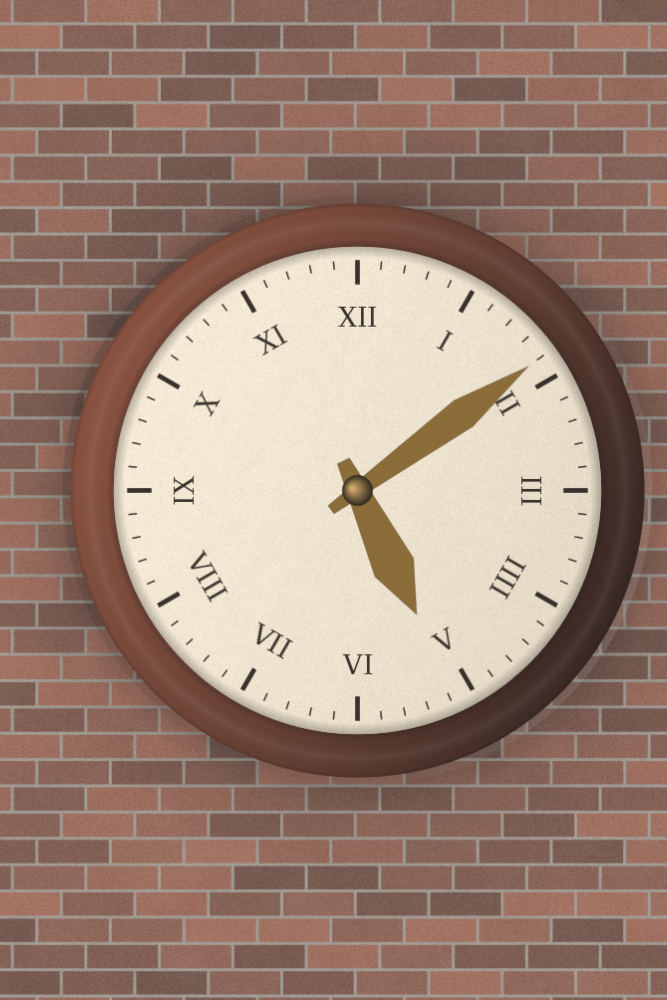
h=5 m=9
